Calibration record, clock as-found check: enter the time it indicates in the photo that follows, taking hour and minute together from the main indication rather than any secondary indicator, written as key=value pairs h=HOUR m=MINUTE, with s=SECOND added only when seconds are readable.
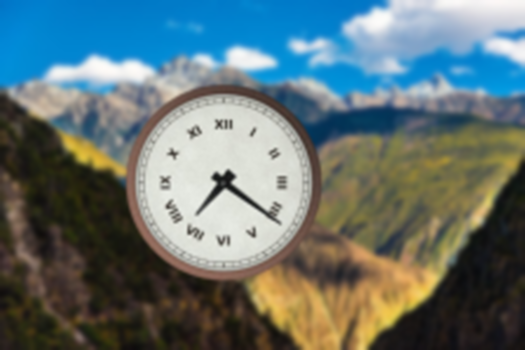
h=7 m=21
